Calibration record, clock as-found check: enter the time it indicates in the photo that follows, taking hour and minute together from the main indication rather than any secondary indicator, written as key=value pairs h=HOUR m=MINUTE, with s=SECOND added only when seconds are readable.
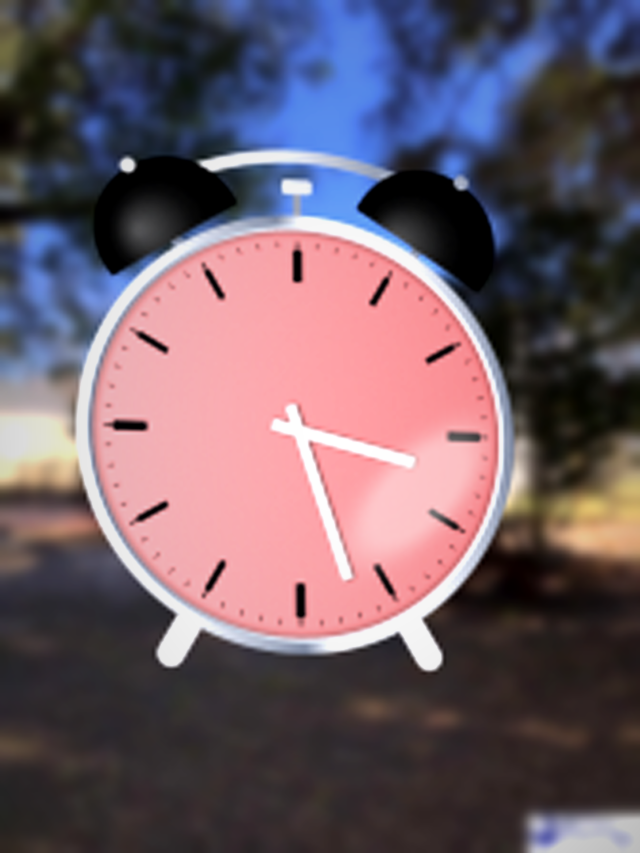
h=3 m=27
